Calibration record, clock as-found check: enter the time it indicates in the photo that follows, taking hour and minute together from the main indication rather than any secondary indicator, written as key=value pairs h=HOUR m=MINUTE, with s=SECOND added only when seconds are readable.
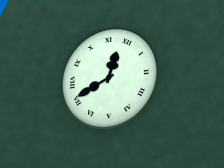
h=11 m=36
